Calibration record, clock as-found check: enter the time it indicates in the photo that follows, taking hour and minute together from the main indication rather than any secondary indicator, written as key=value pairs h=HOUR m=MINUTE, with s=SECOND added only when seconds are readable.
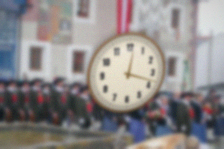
h=12 m=18
